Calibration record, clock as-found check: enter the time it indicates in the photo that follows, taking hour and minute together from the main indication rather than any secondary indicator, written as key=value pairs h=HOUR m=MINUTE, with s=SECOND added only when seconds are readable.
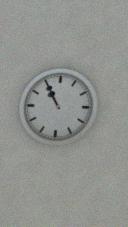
h=10 m=55
